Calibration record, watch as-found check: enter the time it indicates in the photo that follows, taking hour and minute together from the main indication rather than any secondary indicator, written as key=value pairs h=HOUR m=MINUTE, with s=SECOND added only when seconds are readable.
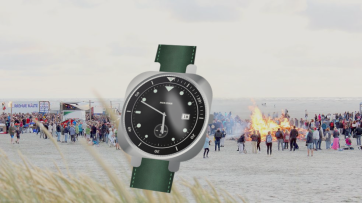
h=5 m=49
